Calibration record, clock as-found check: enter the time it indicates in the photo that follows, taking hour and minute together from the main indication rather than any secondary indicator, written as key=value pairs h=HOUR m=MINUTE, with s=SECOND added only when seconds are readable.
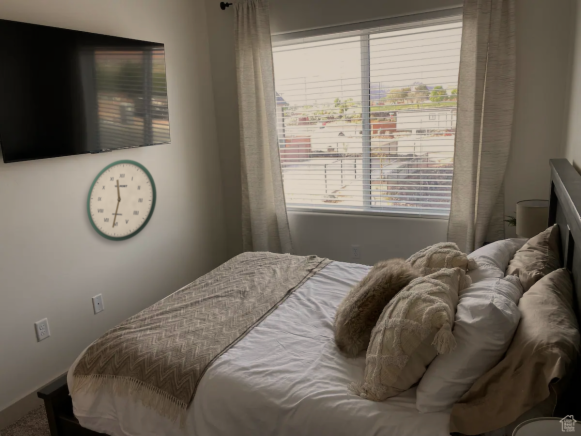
h=11 m=31
